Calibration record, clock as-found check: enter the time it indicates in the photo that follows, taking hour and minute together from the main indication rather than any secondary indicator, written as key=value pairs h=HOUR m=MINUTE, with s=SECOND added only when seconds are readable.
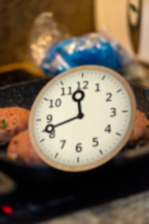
h=11 m=42
